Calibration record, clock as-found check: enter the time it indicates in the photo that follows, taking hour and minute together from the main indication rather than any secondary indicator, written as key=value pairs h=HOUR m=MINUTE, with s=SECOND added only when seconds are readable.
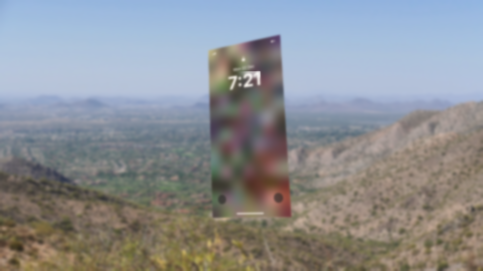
h=7 m=21
